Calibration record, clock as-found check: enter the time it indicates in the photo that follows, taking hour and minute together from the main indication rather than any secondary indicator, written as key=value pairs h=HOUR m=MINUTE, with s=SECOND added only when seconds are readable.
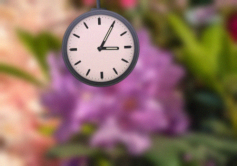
h=3 m=5
